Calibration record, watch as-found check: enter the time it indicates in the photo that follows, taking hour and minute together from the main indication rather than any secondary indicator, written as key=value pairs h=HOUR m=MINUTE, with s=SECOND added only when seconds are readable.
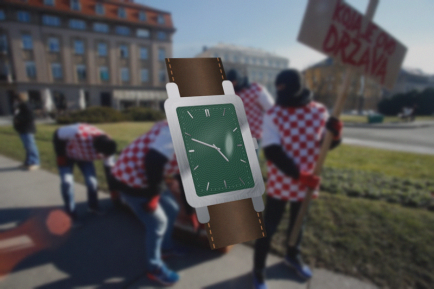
h=4 m=49
